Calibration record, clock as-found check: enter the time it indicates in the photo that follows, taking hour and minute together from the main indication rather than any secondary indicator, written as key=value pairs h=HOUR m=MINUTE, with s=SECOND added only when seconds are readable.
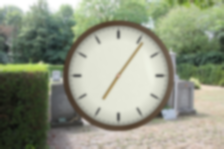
h=7 m=6
